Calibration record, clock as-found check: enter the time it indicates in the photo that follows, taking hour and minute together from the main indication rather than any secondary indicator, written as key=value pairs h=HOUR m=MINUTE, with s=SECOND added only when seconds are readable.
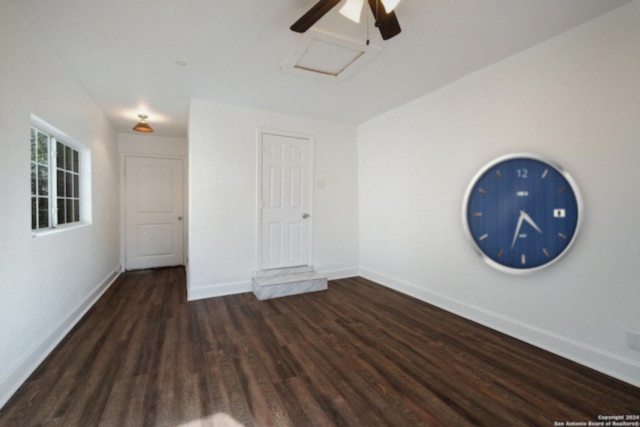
h=4 m=33
